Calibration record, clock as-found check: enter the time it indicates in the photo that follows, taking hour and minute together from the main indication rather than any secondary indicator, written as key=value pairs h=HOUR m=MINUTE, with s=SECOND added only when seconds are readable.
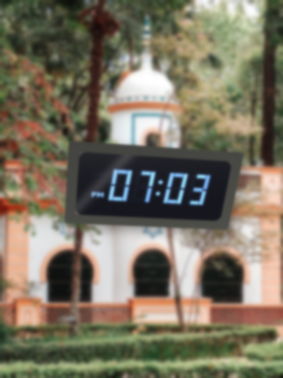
h=7 m=3
